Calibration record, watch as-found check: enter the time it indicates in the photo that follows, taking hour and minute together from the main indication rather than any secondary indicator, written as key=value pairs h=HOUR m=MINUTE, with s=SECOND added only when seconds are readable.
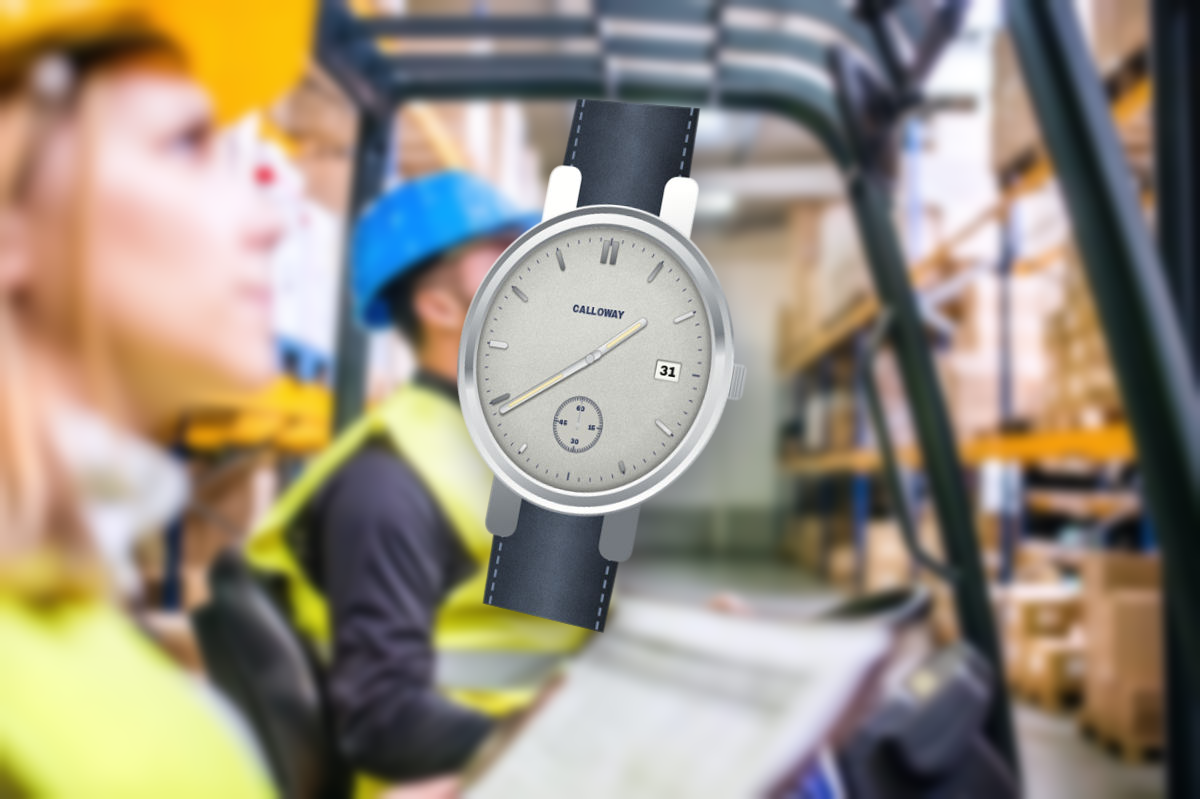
h=1 m=39
